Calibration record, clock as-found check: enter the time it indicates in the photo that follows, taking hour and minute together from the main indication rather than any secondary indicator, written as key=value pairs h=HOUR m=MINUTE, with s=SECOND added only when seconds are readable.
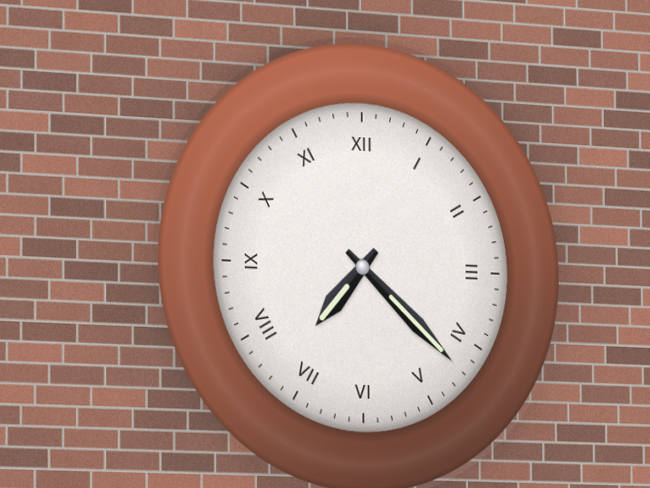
h=7 m=22
